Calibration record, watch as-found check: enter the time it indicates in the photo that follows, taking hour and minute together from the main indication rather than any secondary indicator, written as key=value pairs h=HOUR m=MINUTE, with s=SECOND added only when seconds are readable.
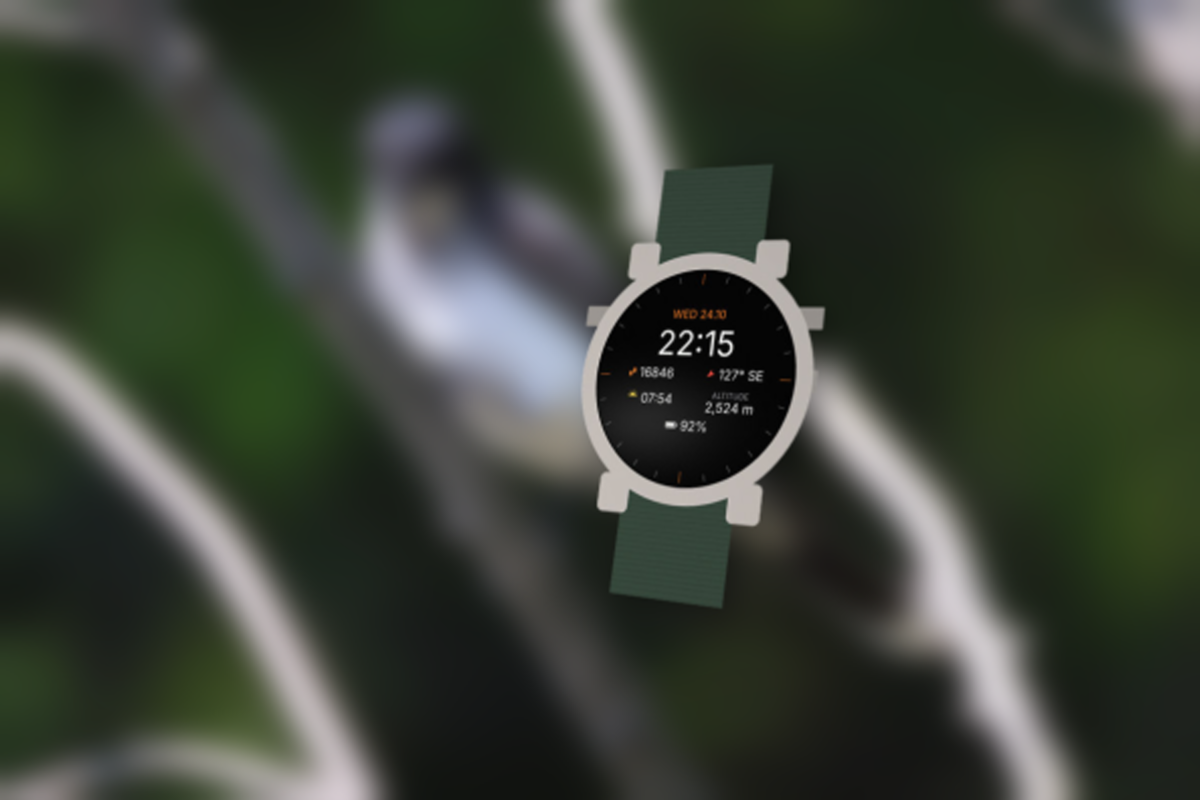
h=22 m=15
